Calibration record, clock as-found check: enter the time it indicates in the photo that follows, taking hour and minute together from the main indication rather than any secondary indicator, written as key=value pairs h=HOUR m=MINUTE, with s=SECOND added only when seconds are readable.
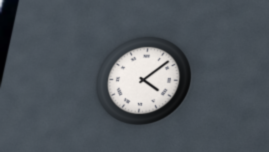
h=4 m=8
